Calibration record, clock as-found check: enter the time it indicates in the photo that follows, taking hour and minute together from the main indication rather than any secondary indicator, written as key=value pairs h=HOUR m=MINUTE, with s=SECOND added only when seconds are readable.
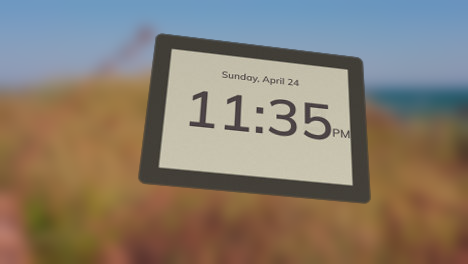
h=11 m=35
